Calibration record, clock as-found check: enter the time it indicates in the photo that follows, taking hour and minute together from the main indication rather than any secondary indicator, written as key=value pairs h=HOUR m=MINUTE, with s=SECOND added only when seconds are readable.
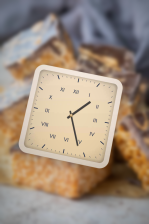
h=1 m=26
